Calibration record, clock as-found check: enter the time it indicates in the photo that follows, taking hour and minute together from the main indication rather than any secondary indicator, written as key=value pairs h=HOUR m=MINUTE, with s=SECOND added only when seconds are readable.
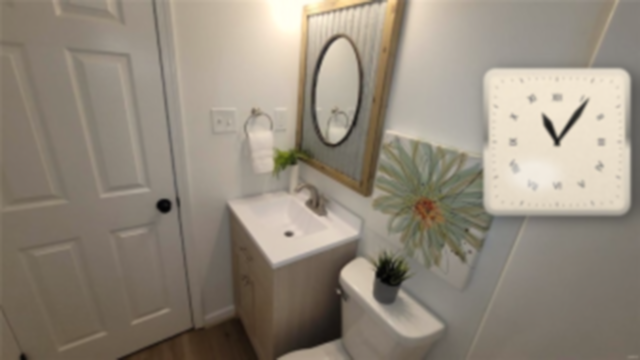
h=11 m=6
